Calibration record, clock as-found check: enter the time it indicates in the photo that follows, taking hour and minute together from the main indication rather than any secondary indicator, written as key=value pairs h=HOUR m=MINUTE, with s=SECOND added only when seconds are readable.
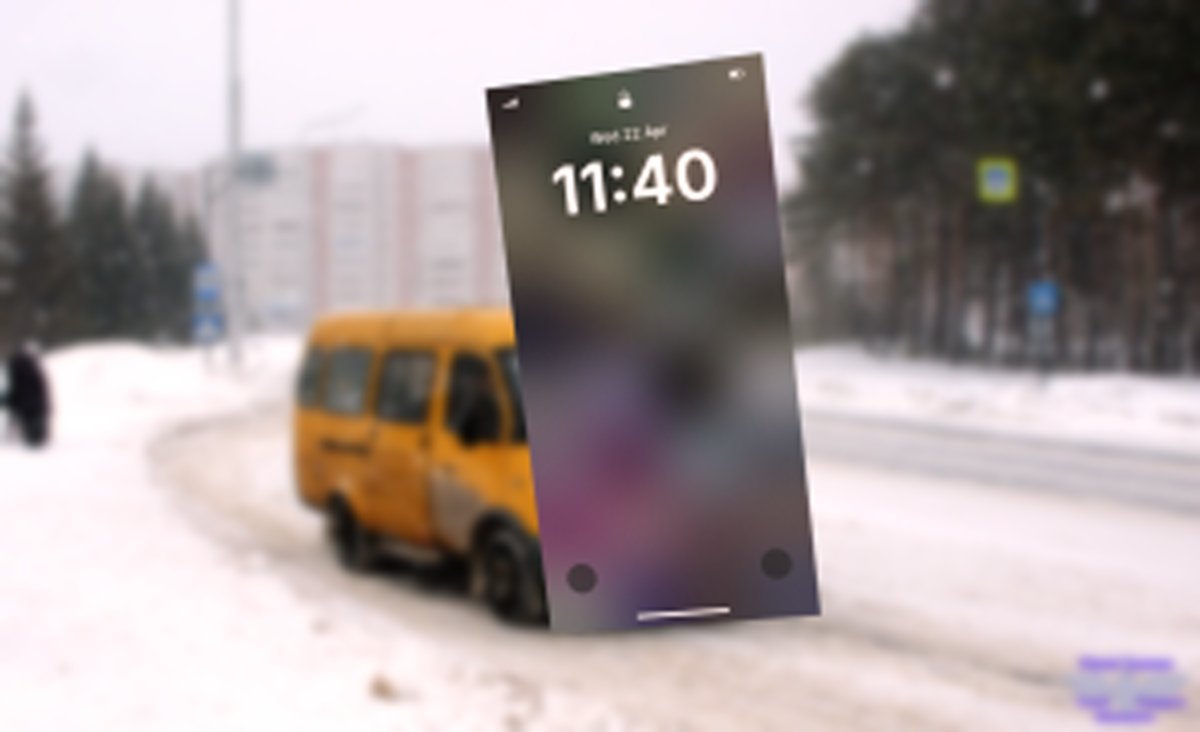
h=11 m=40
